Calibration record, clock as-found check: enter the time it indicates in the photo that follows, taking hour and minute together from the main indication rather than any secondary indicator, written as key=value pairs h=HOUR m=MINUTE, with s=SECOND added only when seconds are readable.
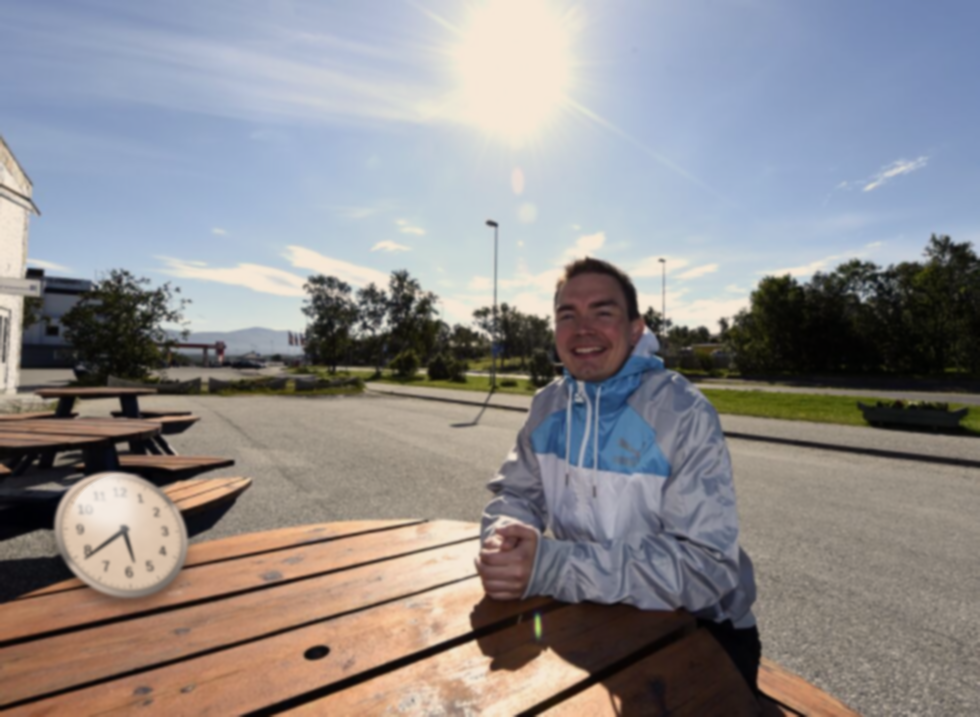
h=5 m=39
